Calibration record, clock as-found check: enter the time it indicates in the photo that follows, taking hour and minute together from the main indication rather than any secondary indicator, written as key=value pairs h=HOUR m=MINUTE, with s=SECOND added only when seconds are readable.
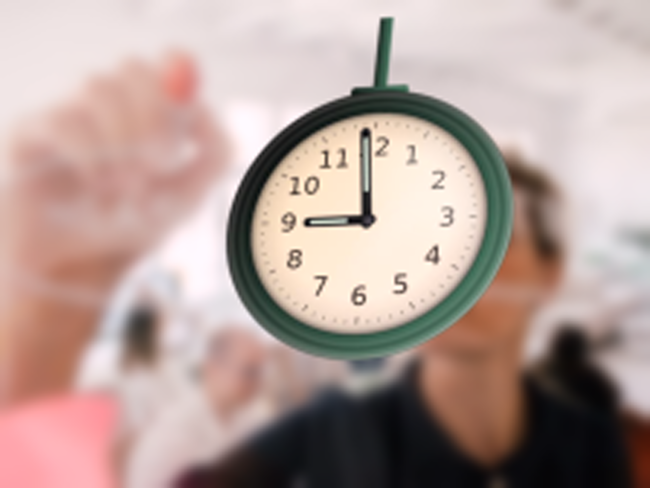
h=8 m=59
